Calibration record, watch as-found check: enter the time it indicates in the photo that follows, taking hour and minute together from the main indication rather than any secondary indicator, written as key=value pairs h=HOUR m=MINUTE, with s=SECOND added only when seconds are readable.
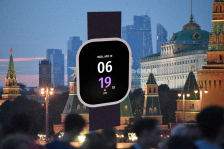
h=6 m=19
